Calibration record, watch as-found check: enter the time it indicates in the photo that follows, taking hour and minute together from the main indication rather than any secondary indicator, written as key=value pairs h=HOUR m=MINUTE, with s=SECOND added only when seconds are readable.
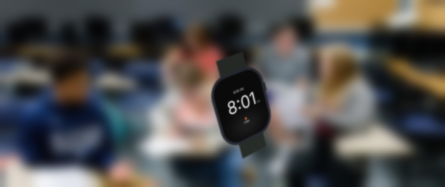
h=8 m=1
